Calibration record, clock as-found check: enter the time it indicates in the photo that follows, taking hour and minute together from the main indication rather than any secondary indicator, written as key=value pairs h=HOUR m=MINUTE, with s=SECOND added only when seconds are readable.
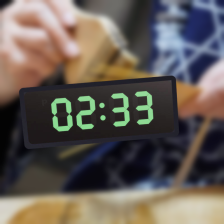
h=2 m=33
